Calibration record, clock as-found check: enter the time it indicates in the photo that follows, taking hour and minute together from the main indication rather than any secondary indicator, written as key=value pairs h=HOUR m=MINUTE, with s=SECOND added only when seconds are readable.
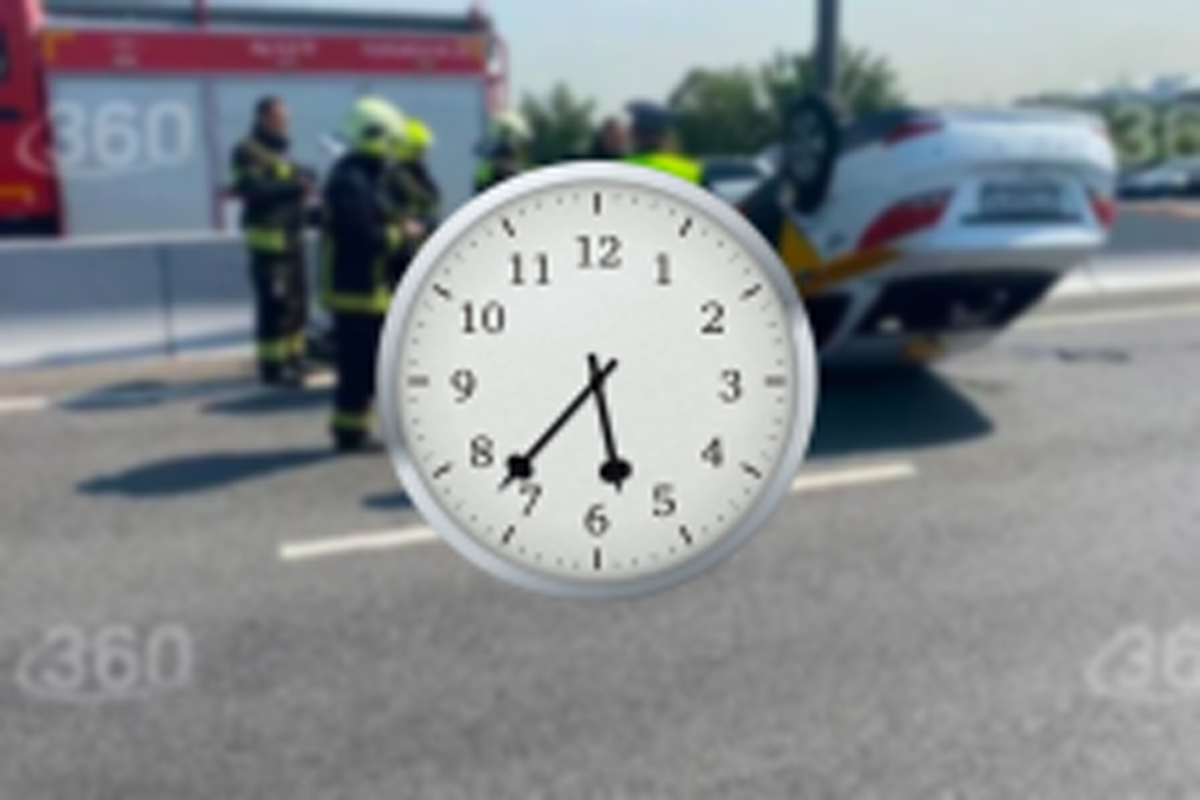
h=5 m=37
